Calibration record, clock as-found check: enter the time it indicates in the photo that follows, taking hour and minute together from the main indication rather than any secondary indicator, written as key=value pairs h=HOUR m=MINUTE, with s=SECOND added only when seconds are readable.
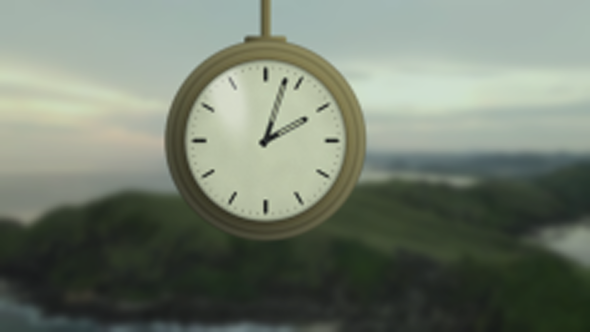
h=2 m=3
